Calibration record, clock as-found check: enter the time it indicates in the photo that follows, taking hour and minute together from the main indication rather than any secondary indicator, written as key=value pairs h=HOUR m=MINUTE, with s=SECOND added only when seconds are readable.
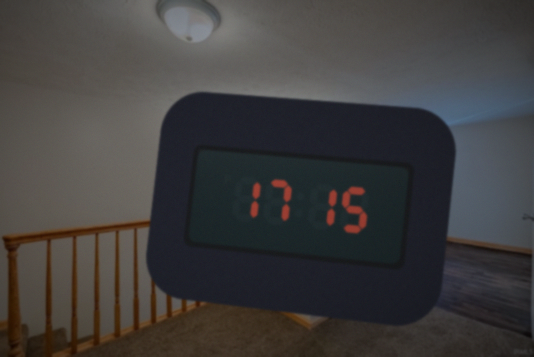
h=17 m=15
